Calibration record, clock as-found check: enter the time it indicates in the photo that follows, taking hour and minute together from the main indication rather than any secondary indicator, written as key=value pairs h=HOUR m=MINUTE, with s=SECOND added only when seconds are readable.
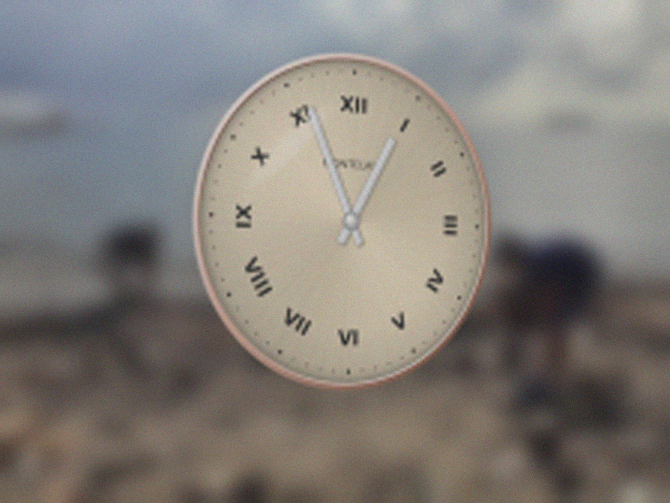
h=12 m=56
